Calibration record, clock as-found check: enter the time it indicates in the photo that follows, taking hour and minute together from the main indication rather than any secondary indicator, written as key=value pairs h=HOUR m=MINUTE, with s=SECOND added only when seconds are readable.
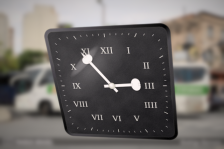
h=2 m=54
